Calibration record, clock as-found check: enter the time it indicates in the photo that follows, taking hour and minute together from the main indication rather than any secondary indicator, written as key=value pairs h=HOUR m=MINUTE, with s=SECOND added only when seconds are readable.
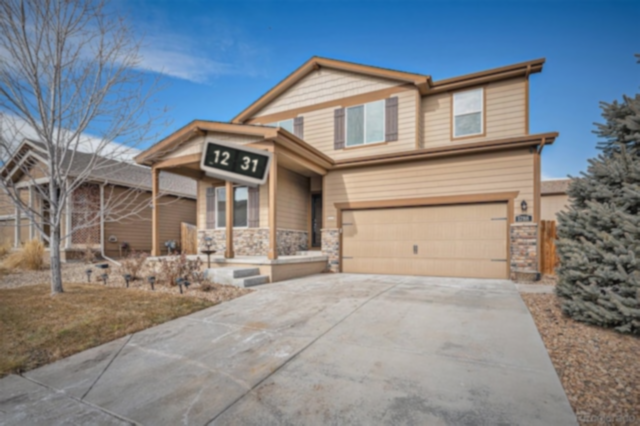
h=12 m=31
